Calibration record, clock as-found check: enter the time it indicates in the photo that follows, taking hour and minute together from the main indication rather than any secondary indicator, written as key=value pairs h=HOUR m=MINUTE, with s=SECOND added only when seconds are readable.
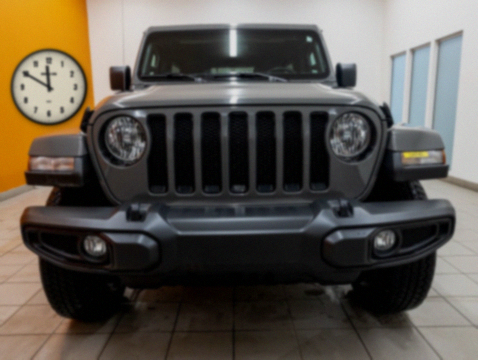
h=11 m=50
